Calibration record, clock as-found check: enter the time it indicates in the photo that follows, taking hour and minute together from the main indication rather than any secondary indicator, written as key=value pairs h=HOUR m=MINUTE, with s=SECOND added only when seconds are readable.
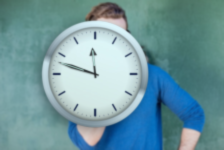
h=11 m=48
